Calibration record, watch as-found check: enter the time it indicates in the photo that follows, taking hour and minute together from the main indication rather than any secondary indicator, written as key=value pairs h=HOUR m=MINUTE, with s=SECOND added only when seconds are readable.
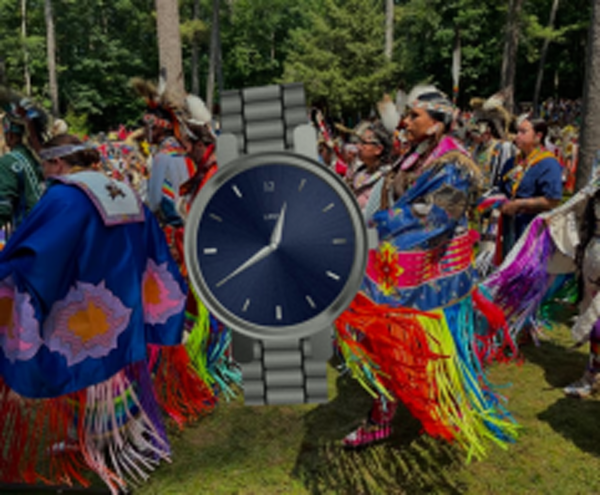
h=12 m=40
